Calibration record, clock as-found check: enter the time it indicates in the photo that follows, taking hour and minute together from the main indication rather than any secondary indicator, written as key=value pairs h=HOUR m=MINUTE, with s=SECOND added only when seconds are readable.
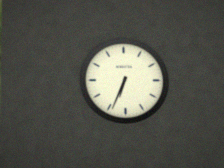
h=6 m=34
